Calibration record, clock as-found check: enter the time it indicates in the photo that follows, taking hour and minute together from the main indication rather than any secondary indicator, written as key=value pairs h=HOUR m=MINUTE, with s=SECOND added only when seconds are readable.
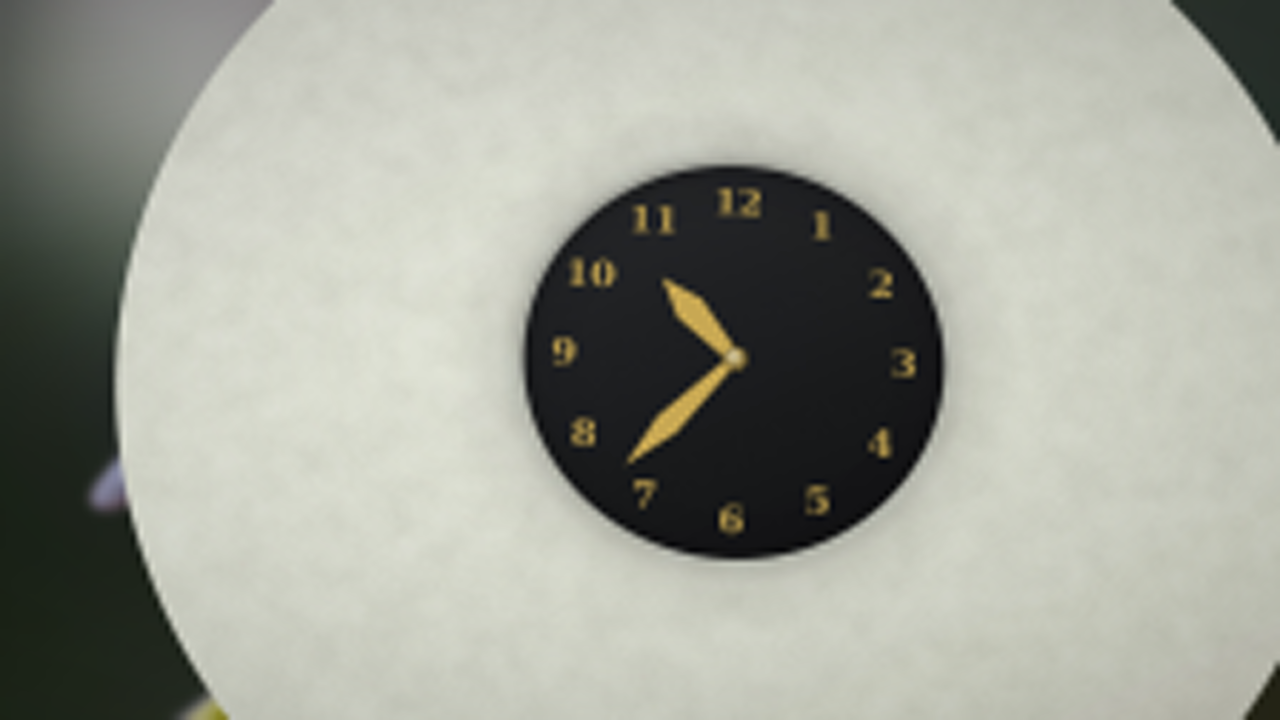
h=10 m=37
